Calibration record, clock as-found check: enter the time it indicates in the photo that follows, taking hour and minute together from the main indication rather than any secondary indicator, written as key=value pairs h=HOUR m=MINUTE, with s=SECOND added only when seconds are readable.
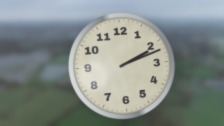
h=2 m=12
